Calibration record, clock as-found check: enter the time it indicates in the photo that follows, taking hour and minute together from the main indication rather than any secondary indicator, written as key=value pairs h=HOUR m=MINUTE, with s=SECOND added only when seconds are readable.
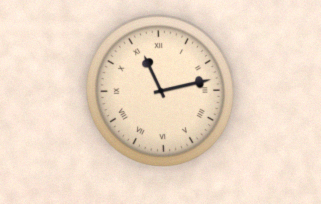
h=11 m=13
